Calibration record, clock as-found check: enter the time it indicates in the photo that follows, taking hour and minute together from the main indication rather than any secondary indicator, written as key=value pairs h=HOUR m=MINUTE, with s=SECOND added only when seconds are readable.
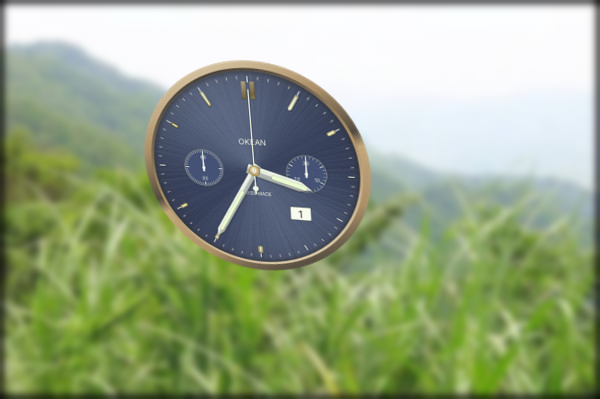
h=3 m=35
